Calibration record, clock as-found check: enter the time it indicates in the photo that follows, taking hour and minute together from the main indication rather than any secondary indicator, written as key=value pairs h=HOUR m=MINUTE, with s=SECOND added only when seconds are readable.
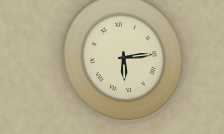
h=6 m=15
